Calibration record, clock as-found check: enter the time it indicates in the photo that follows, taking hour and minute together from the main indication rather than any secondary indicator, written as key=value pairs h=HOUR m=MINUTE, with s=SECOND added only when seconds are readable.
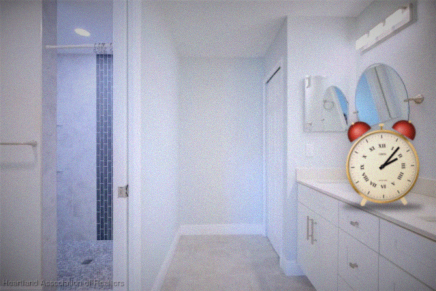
h=2 m=7
